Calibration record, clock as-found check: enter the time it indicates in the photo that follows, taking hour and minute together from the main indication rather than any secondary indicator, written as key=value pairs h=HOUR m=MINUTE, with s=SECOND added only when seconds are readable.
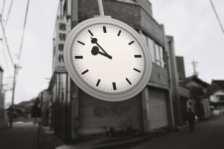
h=9 m=54
